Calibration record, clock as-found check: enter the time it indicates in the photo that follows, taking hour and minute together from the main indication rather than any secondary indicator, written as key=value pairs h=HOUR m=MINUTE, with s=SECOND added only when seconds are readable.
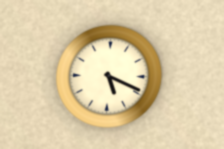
h=5 m=19
